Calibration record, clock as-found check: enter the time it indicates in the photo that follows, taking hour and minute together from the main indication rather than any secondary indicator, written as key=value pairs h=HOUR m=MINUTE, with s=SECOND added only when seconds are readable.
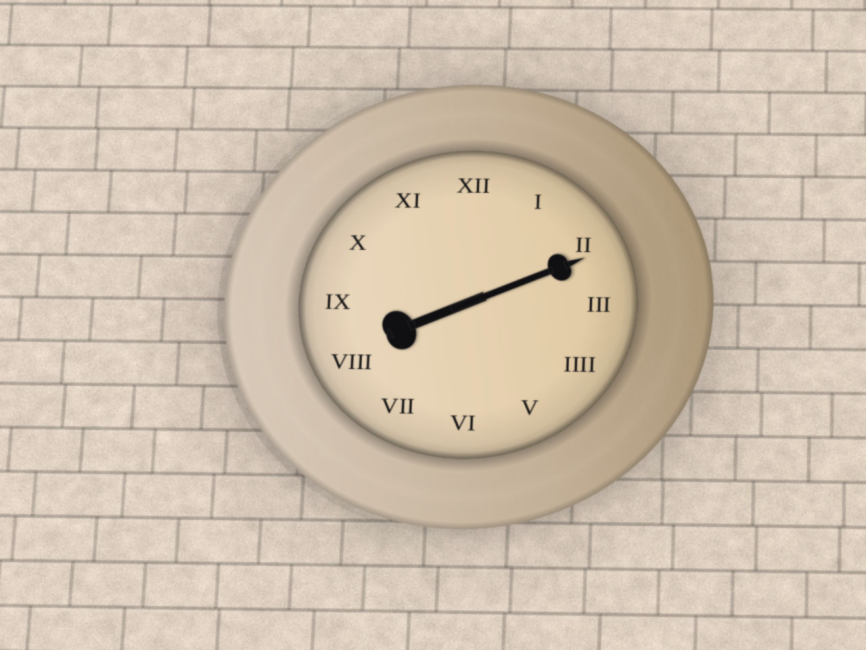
h=8 m=11
